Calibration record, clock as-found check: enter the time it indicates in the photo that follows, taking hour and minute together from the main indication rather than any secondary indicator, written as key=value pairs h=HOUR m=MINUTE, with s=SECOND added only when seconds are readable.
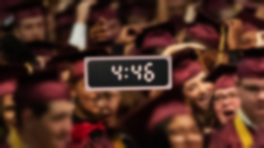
h=4 m=46
